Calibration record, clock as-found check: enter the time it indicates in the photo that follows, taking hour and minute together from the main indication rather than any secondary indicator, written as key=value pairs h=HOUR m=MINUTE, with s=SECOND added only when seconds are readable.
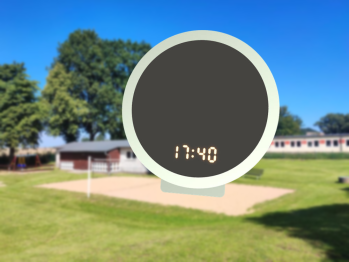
h=17 m=40
